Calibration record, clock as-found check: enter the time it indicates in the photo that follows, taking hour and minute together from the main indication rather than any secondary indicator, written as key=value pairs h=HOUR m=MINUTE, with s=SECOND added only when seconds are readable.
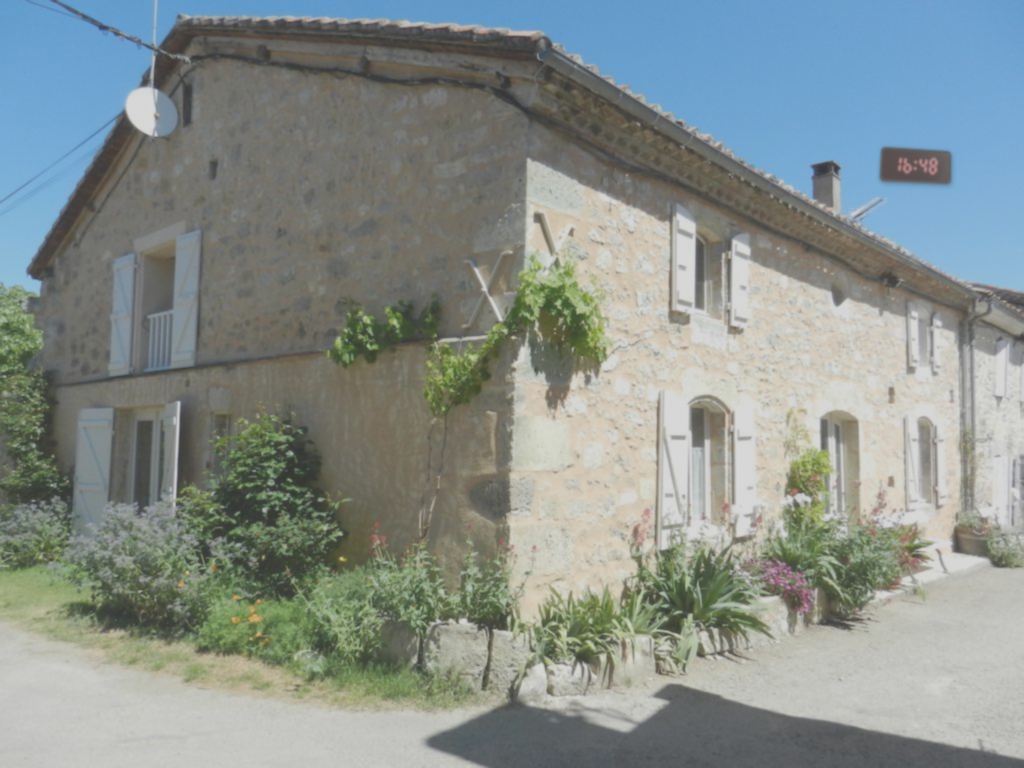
h=16 m=48
